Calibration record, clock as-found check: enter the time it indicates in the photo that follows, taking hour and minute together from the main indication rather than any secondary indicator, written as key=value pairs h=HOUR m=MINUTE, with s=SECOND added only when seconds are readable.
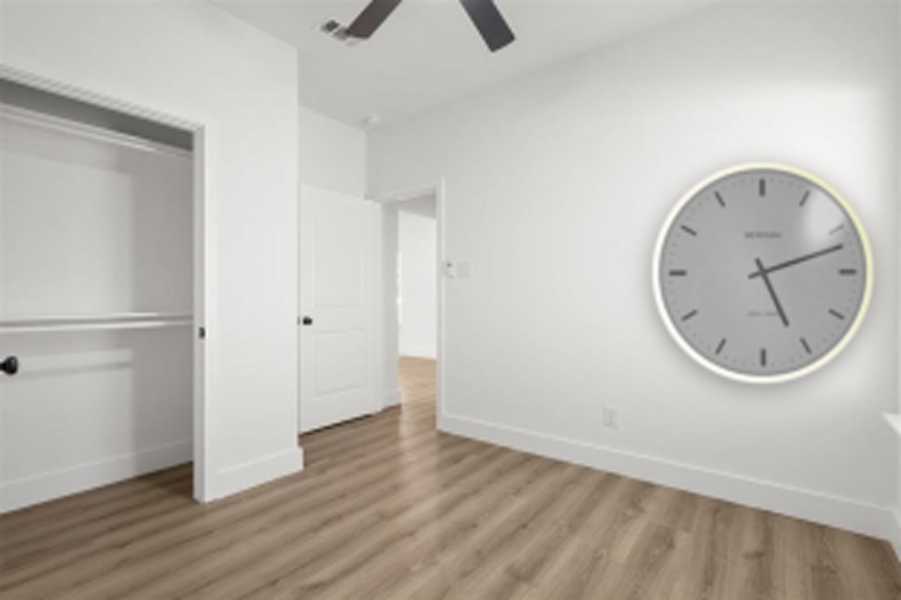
h=5 m=12
